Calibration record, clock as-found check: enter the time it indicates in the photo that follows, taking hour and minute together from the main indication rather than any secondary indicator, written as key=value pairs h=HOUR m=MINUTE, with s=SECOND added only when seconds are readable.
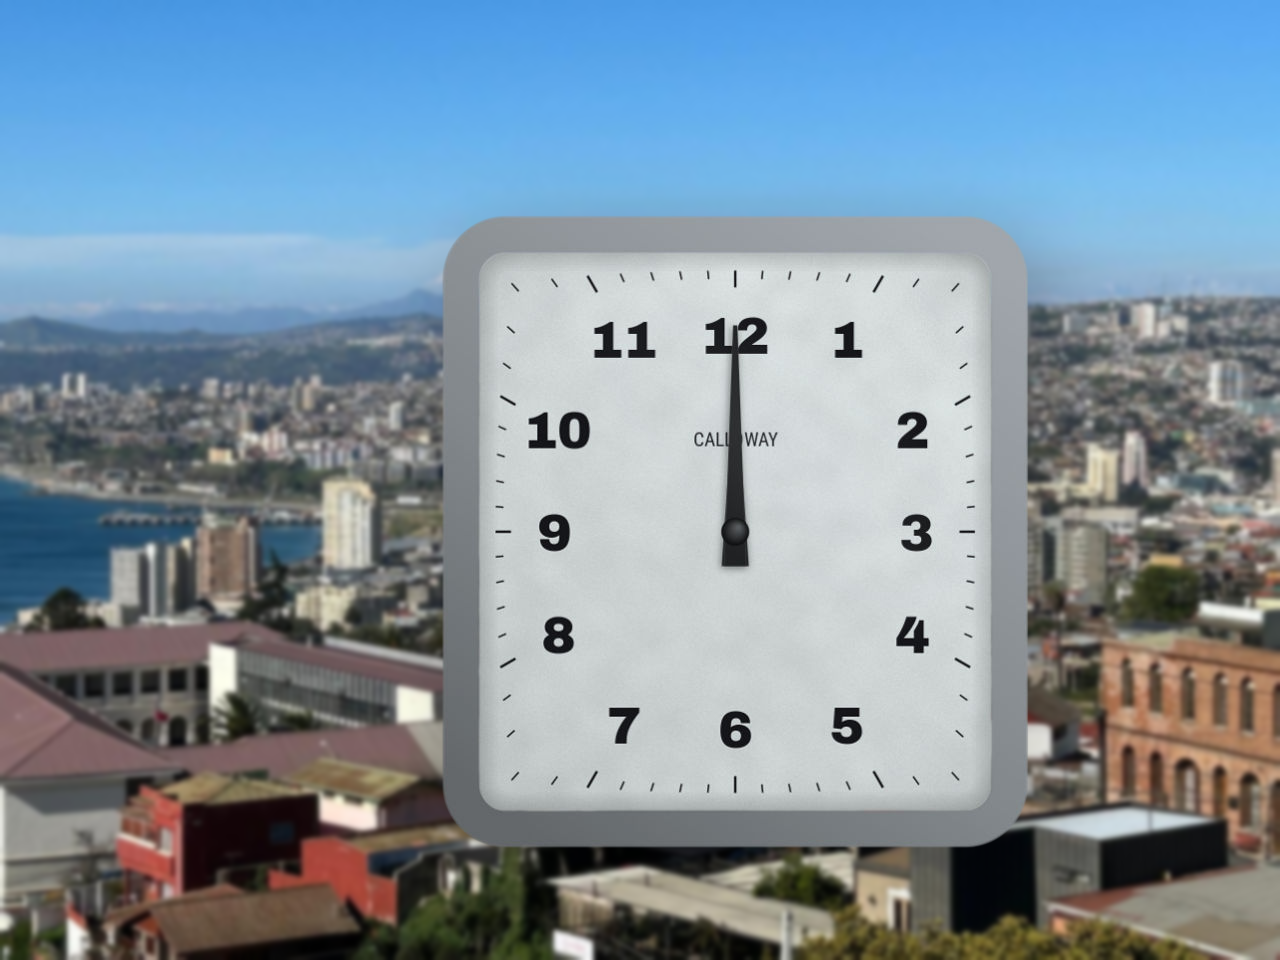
h=12 m=0
